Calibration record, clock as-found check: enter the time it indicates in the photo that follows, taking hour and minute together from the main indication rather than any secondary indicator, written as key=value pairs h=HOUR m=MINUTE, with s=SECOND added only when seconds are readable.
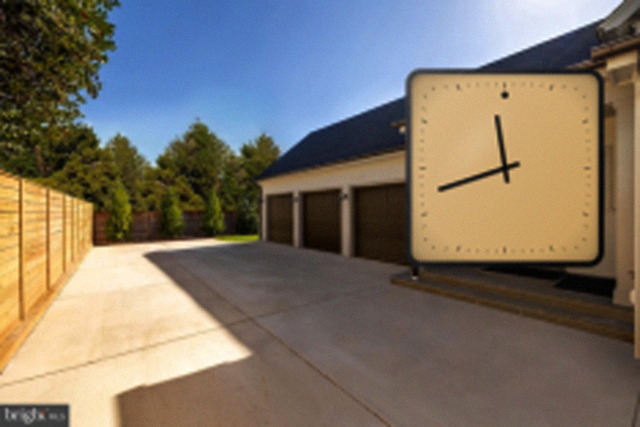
h=11 m=42
